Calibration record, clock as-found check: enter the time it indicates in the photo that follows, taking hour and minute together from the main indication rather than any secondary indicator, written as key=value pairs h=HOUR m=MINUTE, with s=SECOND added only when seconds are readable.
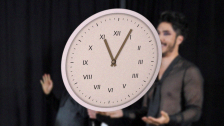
h=11 m=4
